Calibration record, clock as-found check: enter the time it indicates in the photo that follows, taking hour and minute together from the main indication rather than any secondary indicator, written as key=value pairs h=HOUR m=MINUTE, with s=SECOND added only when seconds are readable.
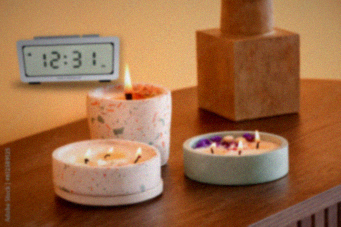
h=12 m=31
